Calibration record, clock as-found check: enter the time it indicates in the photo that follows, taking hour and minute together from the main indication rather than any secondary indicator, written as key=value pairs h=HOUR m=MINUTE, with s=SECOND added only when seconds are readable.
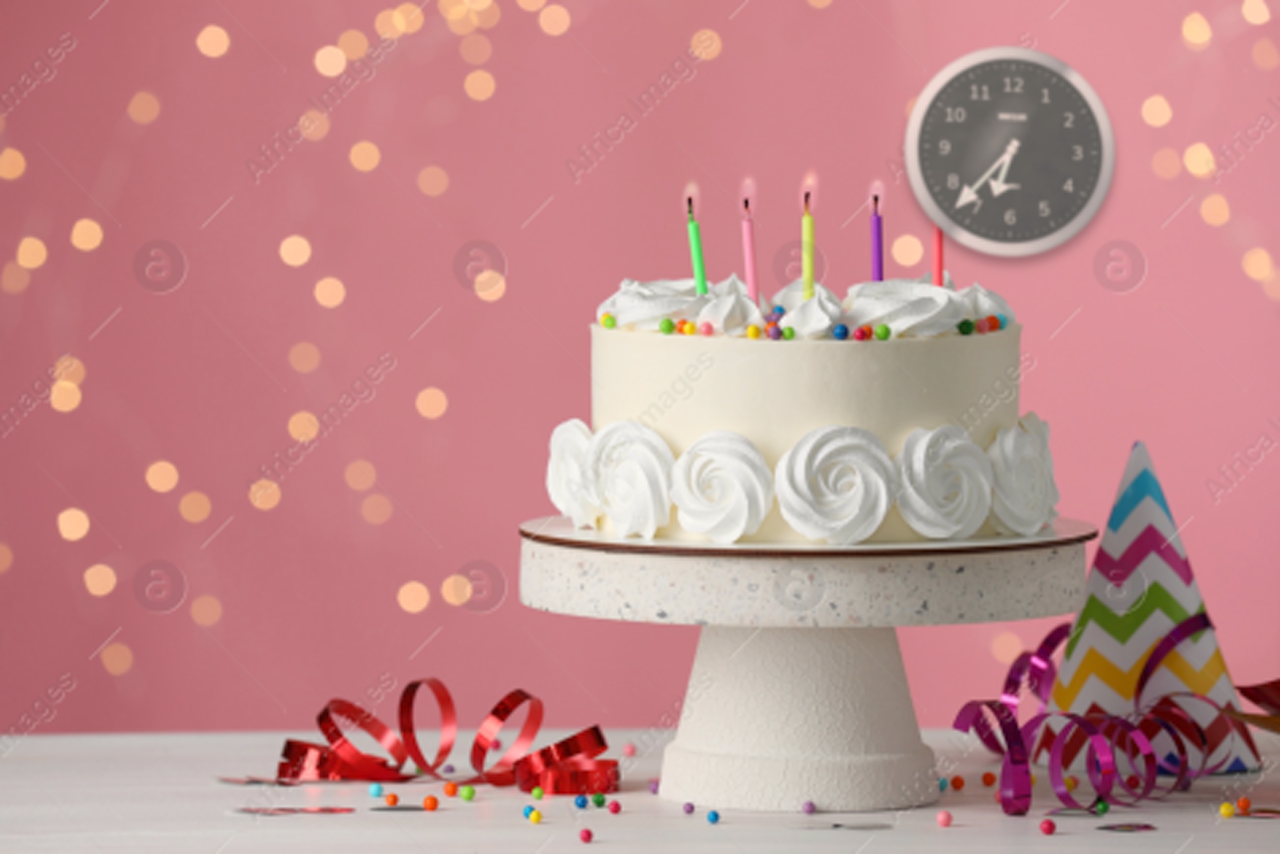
h=6 m=37
